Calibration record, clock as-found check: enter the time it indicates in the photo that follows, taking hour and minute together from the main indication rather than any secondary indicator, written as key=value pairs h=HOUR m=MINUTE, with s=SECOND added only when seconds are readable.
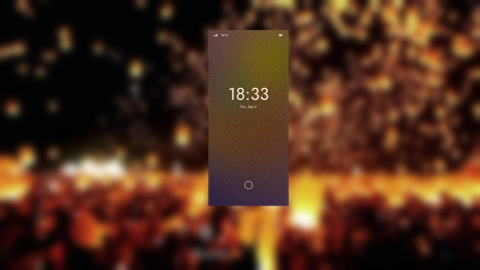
h=18 m=33
